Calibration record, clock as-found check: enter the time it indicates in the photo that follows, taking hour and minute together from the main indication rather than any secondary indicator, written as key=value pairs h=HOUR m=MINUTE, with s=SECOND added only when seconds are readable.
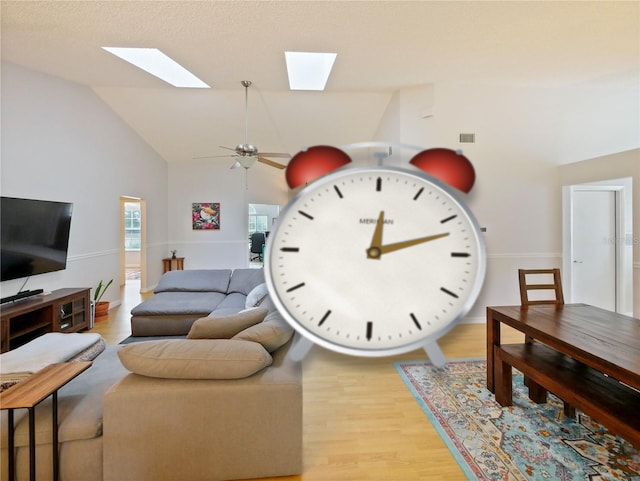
h=12 m=12
